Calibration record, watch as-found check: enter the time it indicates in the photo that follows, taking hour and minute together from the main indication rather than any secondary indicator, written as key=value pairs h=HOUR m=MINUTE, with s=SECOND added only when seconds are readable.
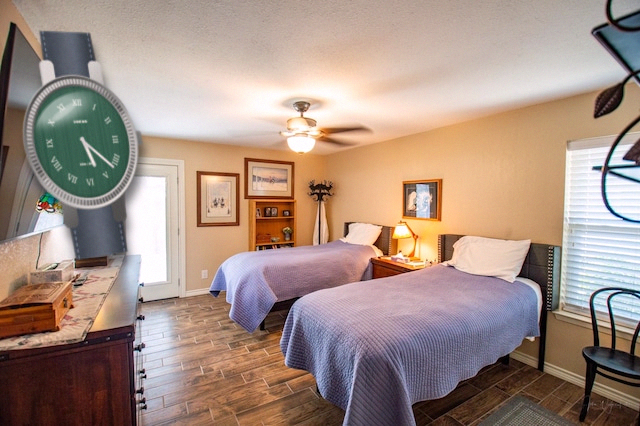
h=5 m=22
